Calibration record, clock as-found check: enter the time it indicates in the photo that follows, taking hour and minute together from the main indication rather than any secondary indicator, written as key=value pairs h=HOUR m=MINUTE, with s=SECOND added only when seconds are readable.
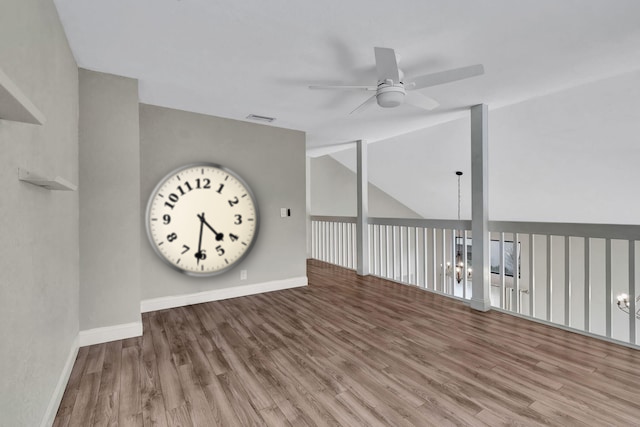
h=4 m=31
